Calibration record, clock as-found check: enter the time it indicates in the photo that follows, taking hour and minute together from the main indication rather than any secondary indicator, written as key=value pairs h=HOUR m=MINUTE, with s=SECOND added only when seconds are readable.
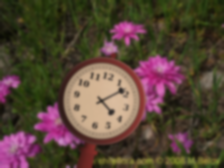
h=4 m=8
